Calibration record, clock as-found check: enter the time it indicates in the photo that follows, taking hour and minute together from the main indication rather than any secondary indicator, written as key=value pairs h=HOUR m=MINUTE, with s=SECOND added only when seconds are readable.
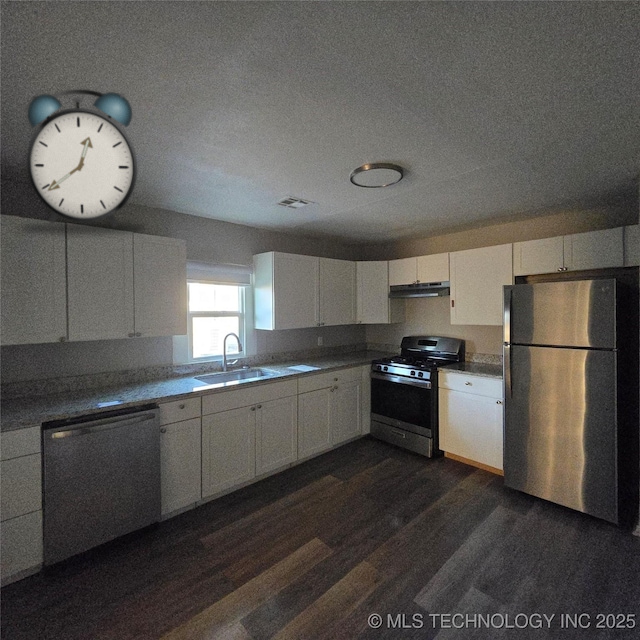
h=12 m=39
